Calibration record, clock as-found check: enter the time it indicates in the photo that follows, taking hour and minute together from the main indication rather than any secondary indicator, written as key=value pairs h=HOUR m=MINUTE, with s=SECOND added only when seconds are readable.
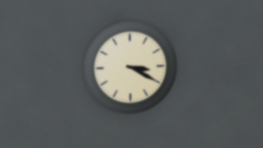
h=3 m=20
